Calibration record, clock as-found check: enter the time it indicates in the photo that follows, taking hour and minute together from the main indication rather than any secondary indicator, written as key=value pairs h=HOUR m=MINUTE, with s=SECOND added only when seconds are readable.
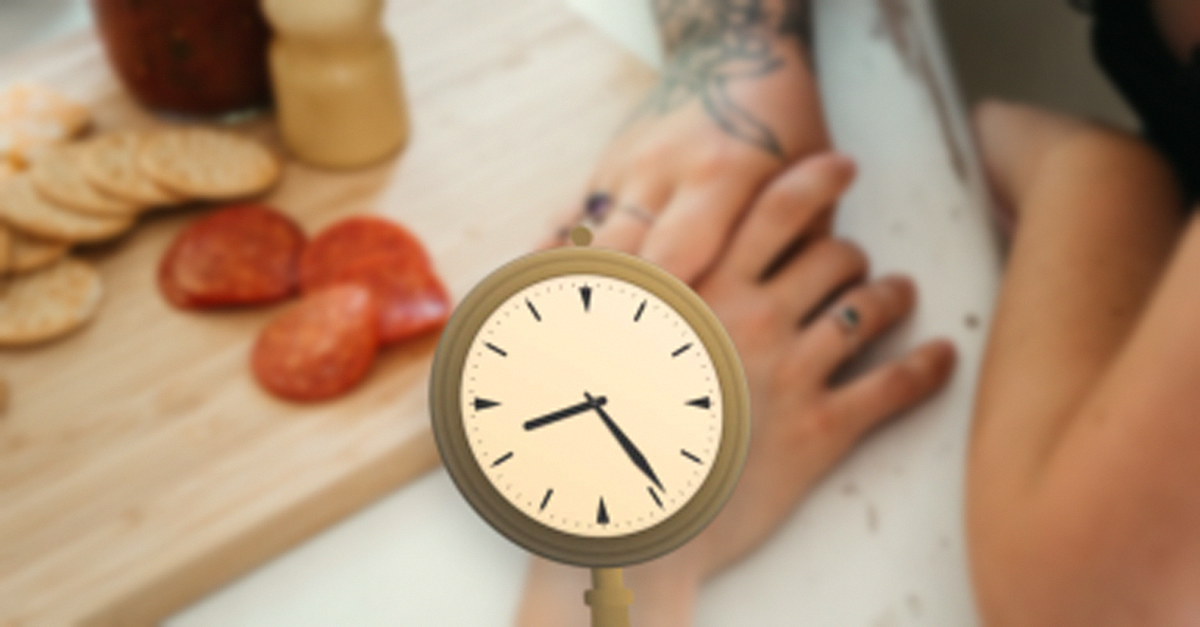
h=8 m=24
